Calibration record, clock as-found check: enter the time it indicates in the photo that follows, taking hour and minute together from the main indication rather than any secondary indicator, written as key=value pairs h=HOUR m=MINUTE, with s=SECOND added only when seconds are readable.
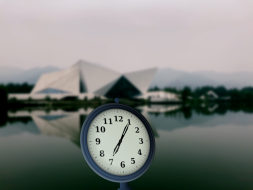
h=7 m=5
